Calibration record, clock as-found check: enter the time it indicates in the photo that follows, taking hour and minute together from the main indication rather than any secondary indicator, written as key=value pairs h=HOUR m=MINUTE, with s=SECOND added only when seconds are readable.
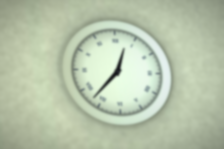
h=12 m=37
